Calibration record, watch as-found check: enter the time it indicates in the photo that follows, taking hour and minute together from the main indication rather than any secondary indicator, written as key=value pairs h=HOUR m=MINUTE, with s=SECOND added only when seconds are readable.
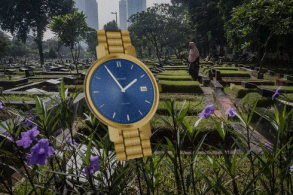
h=1 m=55
